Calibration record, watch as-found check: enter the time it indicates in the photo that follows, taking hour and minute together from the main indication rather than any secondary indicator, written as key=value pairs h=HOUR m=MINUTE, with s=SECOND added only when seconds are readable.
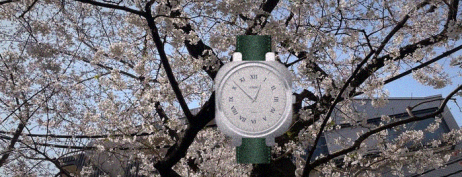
h=12 m=52
